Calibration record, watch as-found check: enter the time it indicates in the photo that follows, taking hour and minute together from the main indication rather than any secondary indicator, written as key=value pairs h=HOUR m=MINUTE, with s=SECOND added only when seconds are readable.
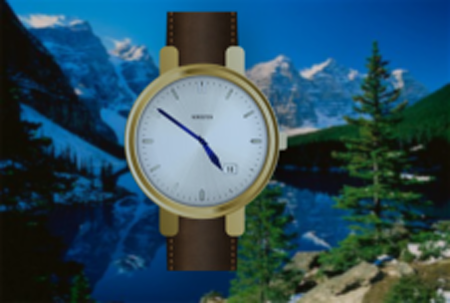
h=4 m=51
